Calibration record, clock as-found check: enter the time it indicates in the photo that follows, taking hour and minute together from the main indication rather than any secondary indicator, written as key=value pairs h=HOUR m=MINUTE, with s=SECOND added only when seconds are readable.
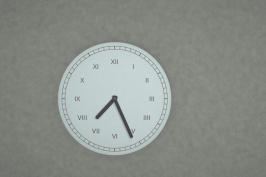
h=7 m=26
